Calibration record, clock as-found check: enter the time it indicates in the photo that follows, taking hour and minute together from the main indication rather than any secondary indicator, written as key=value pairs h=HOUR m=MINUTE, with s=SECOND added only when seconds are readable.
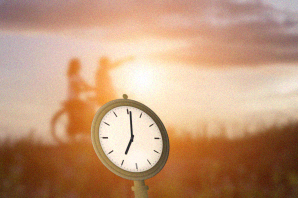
h=7 m=1
